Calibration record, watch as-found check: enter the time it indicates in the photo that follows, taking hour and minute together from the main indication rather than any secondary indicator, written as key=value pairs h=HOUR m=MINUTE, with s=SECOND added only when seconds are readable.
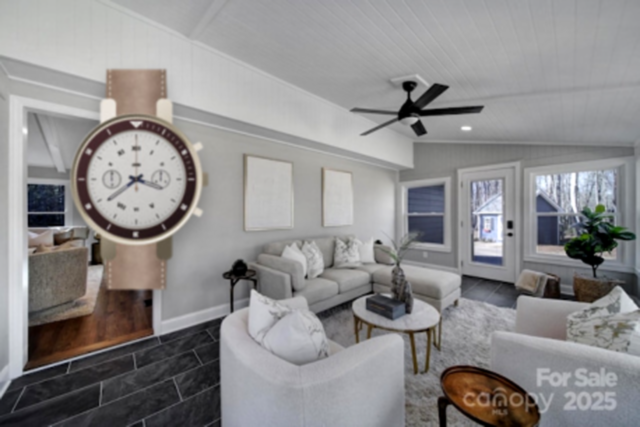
h=3 m=39
